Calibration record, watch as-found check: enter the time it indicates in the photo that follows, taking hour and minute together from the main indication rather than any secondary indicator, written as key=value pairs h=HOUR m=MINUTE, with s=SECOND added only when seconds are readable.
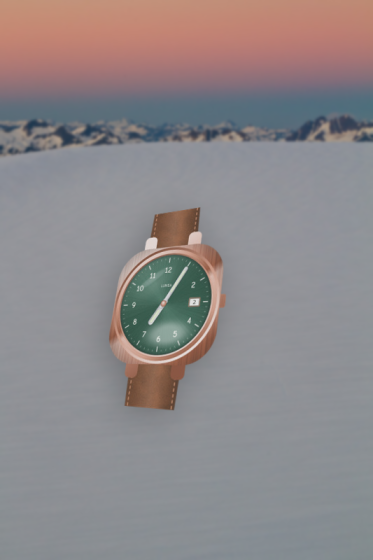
h=7 m=5
